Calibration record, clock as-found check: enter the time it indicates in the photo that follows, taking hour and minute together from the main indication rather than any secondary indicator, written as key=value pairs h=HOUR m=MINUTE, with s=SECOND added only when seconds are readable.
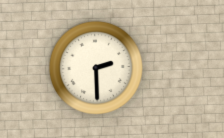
h=2 m=30
